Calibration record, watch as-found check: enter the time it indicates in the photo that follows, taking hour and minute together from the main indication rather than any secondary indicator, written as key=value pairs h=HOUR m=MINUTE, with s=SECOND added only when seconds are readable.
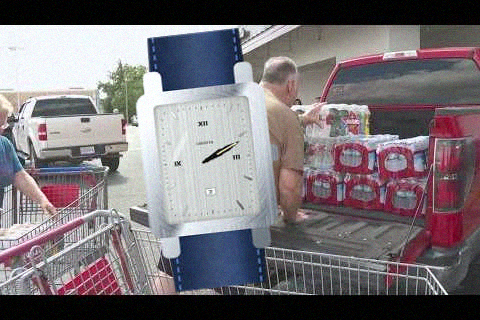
h=2 m=11
